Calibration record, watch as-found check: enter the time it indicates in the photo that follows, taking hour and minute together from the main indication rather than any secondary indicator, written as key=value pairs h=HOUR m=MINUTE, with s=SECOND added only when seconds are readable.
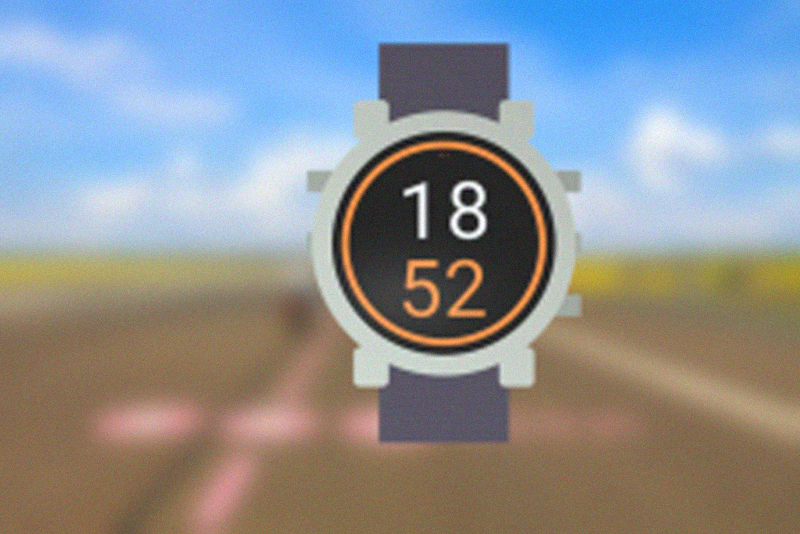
h=18 m=52
